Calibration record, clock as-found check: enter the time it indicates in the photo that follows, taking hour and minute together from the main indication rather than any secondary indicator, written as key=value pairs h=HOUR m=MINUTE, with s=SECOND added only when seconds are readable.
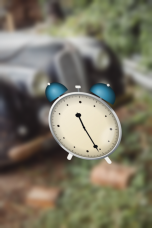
h=11 m=26
